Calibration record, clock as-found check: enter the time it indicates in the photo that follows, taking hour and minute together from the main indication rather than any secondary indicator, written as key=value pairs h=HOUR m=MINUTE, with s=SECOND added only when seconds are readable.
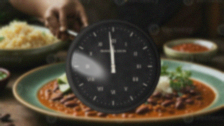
h=11 m=59
